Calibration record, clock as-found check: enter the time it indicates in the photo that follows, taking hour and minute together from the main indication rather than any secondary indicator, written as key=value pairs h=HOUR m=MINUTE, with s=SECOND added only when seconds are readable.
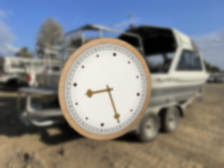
h=8 m=25
